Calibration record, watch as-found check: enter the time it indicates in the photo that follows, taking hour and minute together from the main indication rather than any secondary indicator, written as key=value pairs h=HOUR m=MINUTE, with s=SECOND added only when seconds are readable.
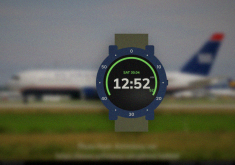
h=12 m=52
